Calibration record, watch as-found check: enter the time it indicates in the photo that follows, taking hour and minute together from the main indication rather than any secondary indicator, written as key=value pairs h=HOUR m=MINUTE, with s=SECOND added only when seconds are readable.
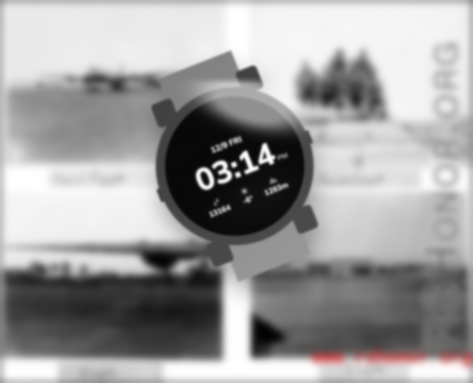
h=3 m=14
